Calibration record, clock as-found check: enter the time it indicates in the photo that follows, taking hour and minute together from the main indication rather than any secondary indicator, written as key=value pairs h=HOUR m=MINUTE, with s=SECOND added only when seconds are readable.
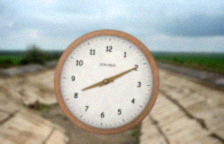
h=8 m=10
